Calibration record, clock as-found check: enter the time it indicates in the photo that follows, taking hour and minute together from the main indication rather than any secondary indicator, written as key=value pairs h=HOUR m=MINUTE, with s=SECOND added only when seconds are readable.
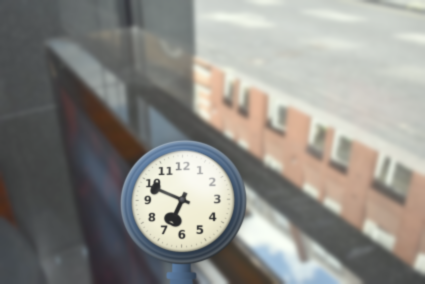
h=6 m=49
